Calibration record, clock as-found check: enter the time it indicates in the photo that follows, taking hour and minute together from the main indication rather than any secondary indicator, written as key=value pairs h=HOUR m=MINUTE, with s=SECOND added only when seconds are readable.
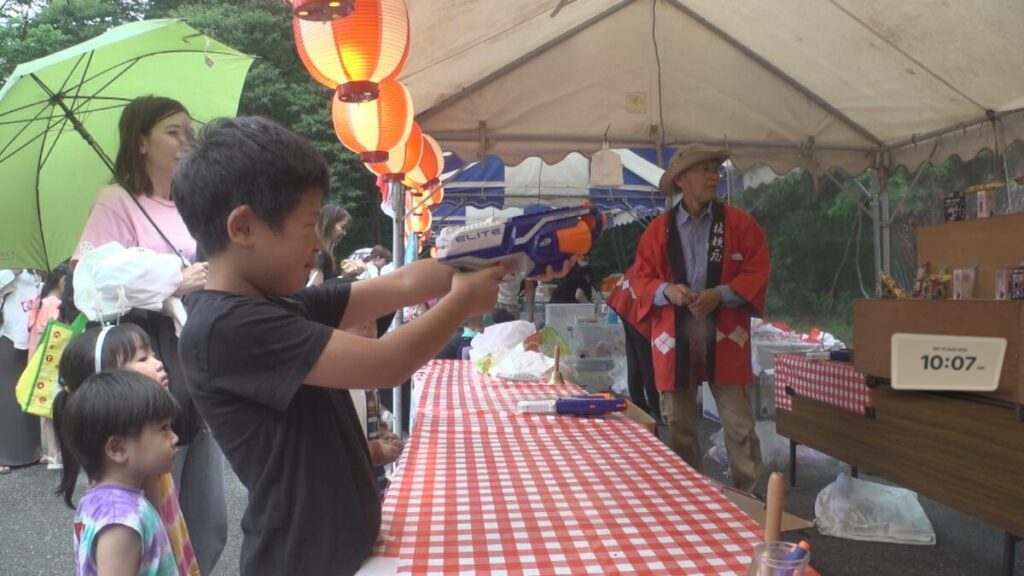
h=10 m=7
